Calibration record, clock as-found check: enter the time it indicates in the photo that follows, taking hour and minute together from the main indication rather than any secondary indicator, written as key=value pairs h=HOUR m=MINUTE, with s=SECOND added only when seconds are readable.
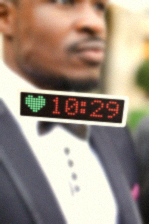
h=10 m=29
